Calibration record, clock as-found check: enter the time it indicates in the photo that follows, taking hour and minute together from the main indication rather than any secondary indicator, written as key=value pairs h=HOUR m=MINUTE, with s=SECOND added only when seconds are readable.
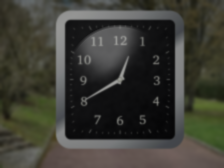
h=12 m=40
